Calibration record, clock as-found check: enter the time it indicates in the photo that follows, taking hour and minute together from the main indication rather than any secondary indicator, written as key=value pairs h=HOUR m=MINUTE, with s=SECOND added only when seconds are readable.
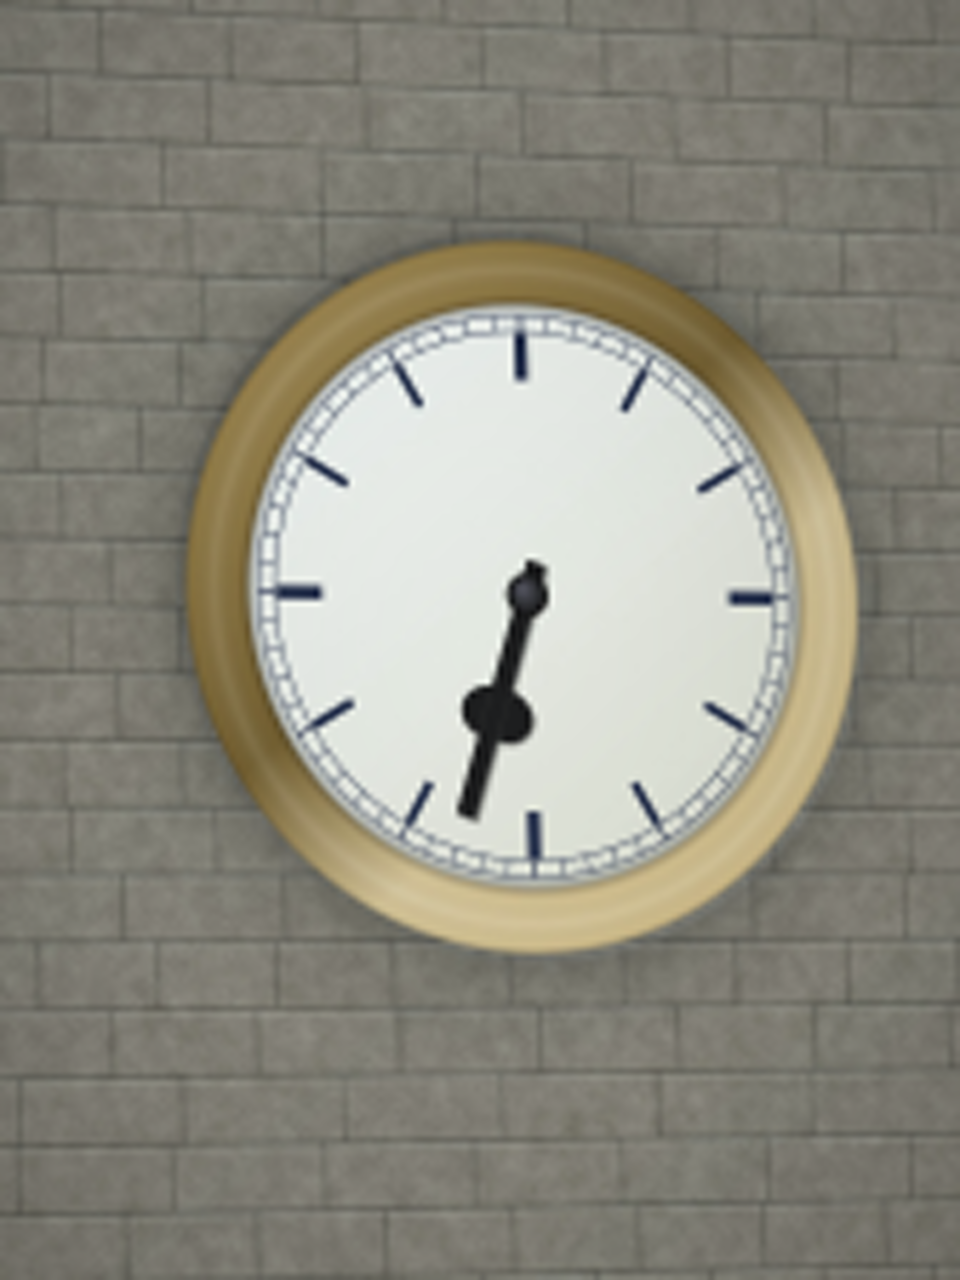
h=6 m=33
